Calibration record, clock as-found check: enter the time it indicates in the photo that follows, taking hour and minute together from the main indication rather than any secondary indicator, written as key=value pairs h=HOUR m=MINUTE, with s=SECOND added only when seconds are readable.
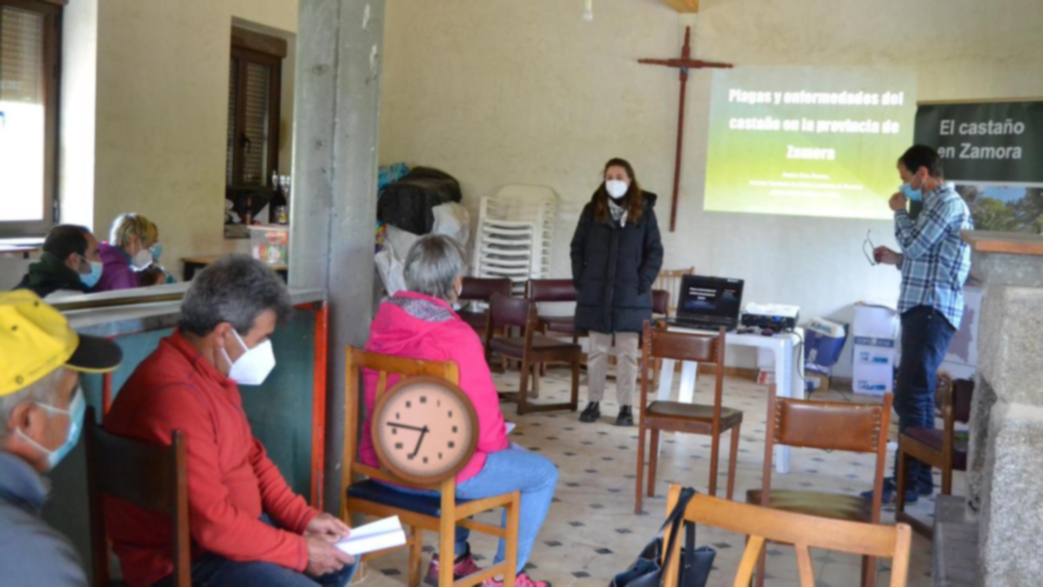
h=6 m=47
